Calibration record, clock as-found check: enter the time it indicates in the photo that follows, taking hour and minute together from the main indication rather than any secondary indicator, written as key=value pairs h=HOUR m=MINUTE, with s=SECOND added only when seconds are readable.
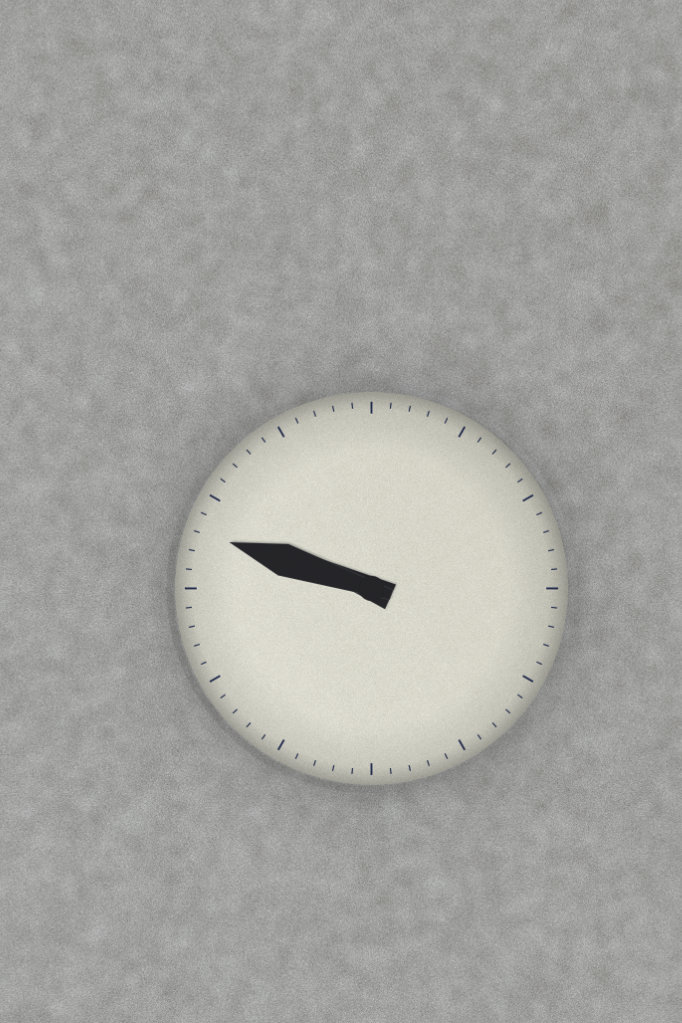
h=9 m=48
